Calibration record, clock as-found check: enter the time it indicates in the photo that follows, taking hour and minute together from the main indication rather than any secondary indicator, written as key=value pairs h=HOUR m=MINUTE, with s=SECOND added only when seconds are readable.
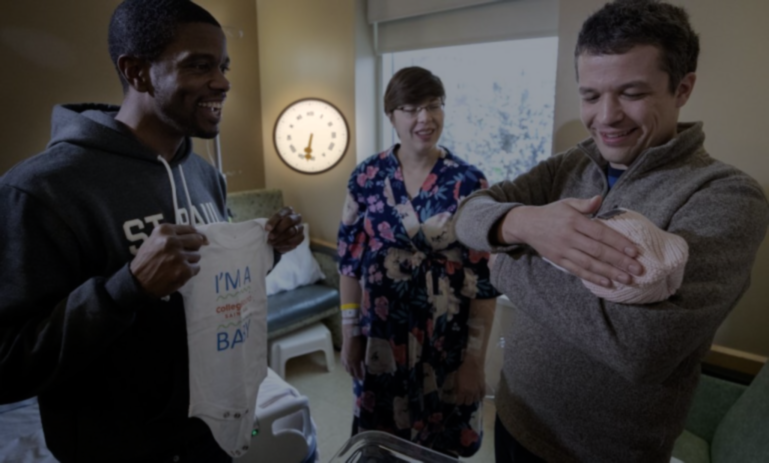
h=6 m=32
